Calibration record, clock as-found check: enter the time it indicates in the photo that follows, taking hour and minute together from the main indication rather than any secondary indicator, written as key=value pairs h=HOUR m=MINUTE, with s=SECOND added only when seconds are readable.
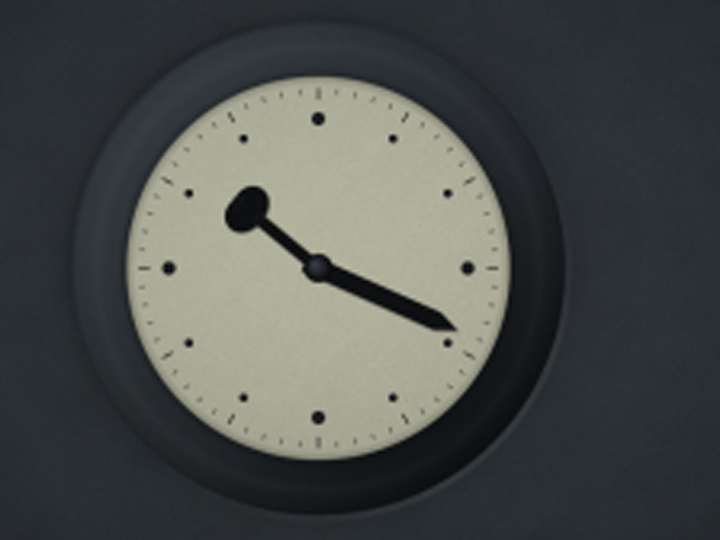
h=10 m=19
